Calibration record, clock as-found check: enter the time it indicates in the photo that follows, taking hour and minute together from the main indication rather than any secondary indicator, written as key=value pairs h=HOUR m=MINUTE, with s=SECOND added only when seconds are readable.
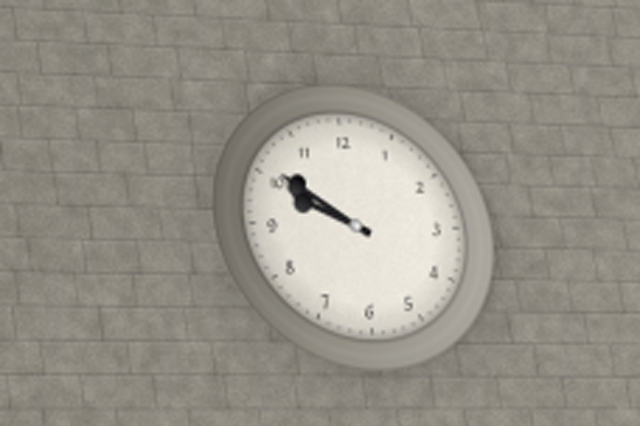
h=9 m=51
